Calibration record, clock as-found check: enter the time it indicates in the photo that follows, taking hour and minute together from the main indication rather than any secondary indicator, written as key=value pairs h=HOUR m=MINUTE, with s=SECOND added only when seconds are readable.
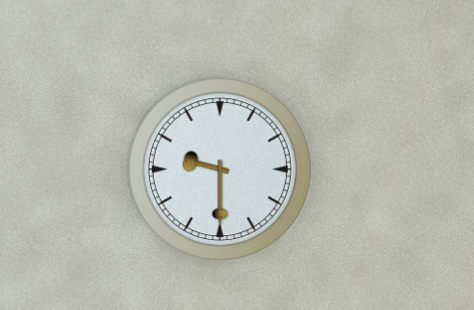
h=9 m=30
